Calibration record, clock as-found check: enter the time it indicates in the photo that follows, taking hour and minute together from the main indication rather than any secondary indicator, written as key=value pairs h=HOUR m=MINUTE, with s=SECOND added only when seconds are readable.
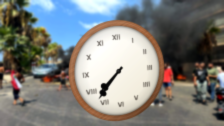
h=7 m=37
